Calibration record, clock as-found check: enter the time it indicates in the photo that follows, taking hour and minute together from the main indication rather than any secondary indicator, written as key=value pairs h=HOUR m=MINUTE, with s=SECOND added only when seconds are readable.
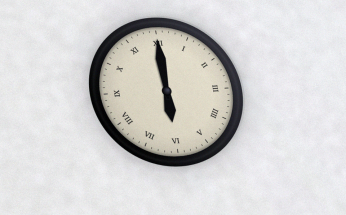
h=6 m=0
